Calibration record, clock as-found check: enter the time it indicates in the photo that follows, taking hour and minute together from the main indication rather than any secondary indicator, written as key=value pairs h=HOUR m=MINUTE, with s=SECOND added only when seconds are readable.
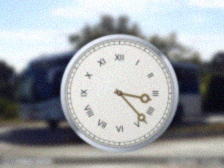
h=3 m=23
